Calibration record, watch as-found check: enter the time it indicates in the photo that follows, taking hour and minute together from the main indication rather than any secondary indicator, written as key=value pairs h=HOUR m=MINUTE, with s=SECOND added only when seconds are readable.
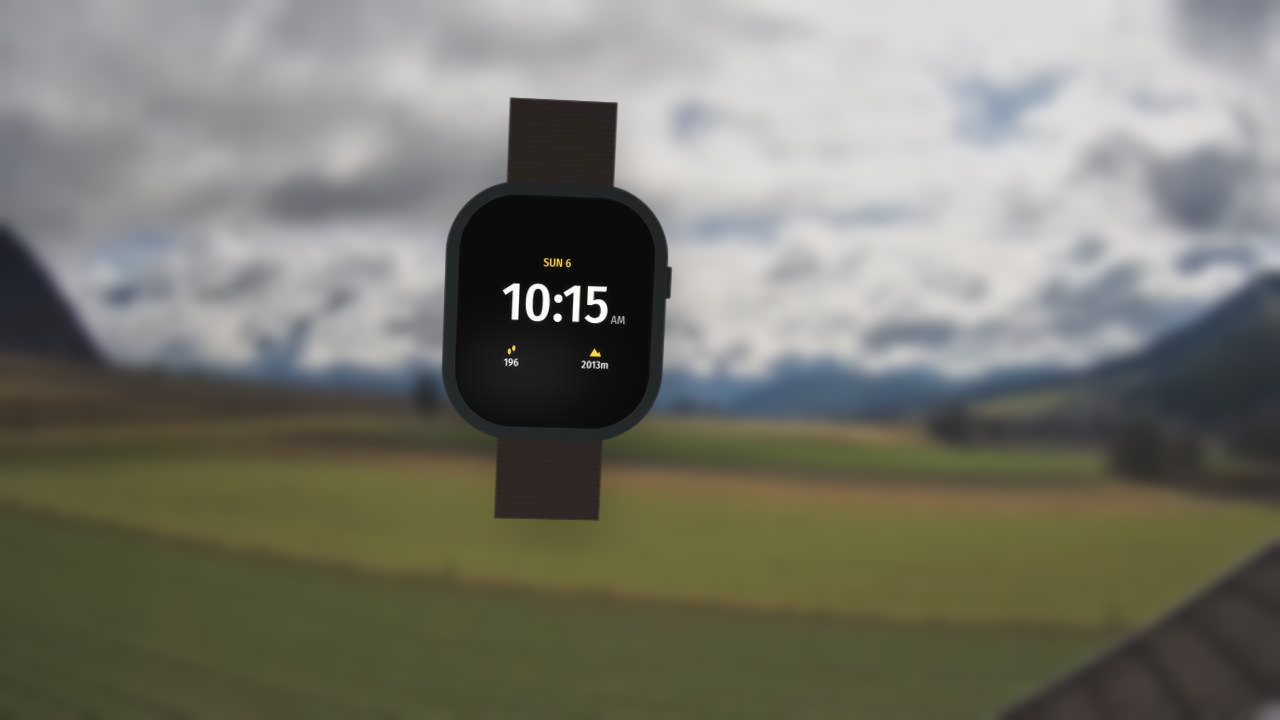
h=10 m=15
